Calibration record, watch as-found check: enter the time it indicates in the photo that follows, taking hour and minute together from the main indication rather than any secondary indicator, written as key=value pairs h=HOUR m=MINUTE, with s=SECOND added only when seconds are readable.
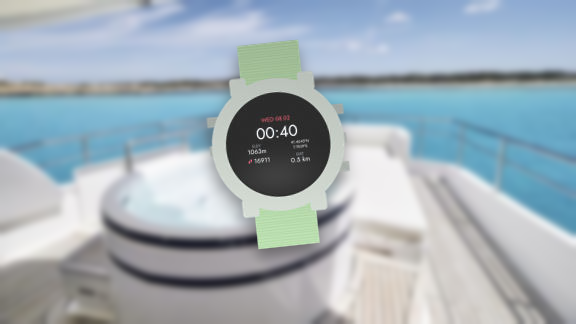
h=0 m=40
